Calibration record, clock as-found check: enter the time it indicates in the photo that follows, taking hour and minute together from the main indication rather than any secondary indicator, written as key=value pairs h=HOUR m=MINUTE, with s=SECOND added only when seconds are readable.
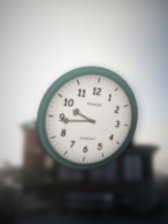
h=9 m=44
